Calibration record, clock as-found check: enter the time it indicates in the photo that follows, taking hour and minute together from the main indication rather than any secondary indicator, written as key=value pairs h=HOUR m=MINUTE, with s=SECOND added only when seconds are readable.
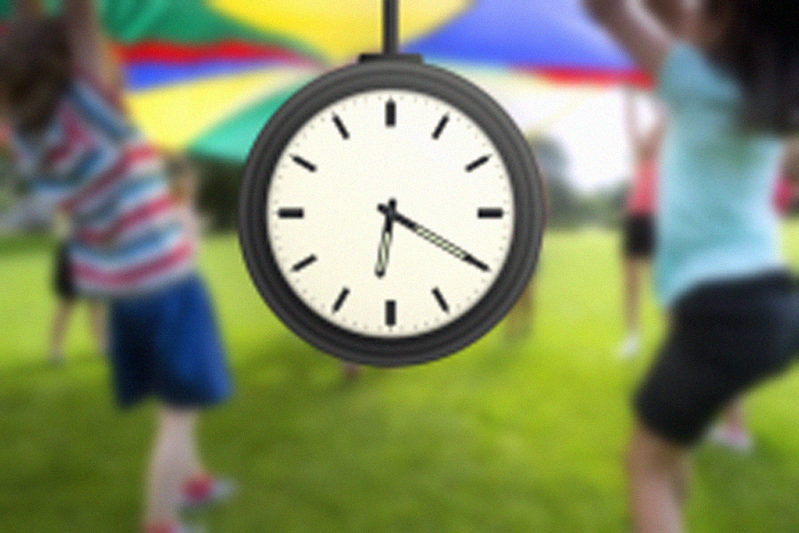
h=6 m=20
